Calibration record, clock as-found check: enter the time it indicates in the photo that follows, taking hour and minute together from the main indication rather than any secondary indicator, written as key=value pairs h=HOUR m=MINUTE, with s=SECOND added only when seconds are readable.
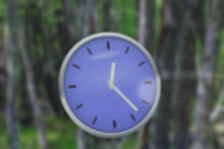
h=12 m=23
